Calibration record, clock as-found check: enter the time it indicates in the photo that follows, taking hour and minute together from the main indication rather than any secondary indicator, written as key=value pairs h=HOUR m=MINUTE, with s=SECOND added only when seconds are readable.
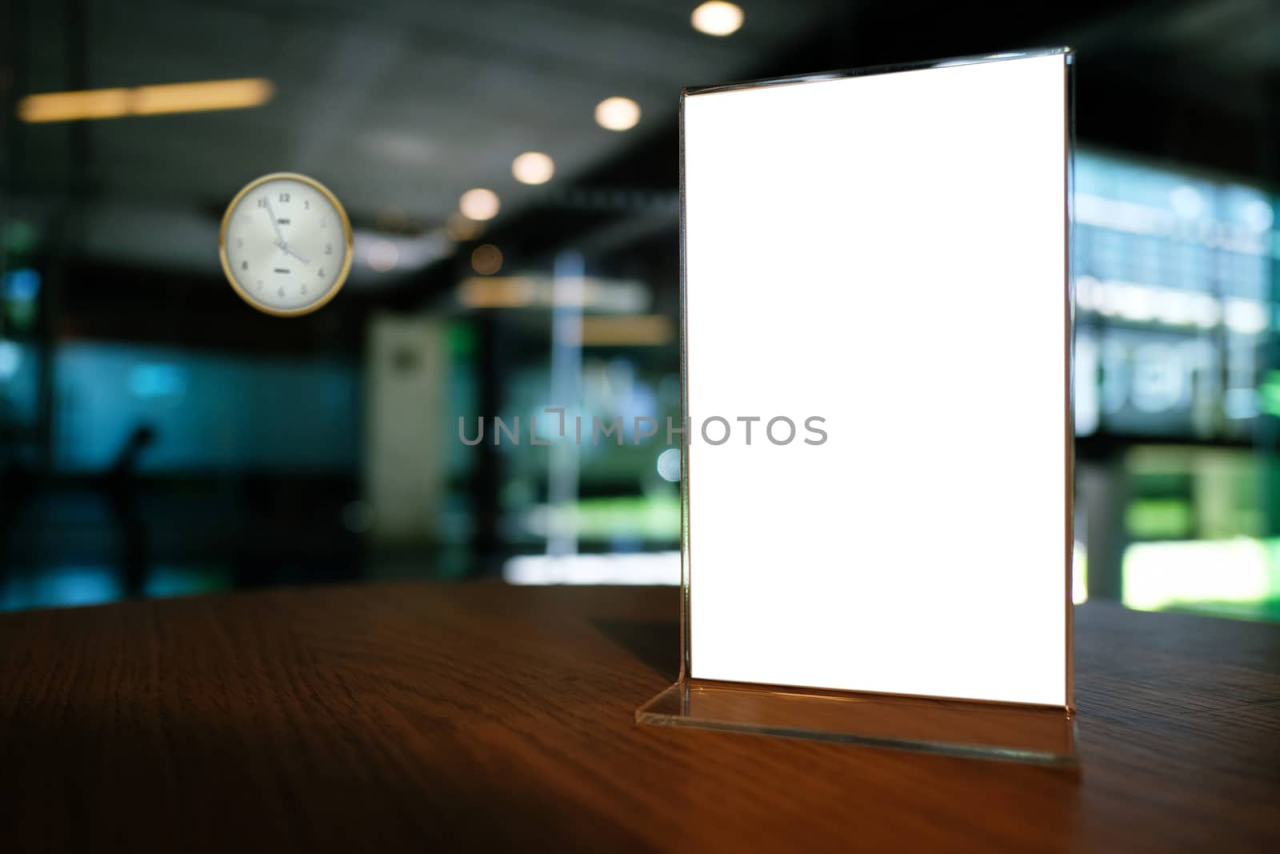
h=3 m=56
